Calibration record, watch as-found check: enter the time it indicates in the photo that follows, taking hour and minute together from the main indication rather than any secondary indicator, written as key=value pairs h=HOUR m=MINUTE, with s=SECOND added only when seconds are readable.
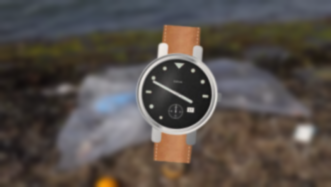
h=3 m=49
